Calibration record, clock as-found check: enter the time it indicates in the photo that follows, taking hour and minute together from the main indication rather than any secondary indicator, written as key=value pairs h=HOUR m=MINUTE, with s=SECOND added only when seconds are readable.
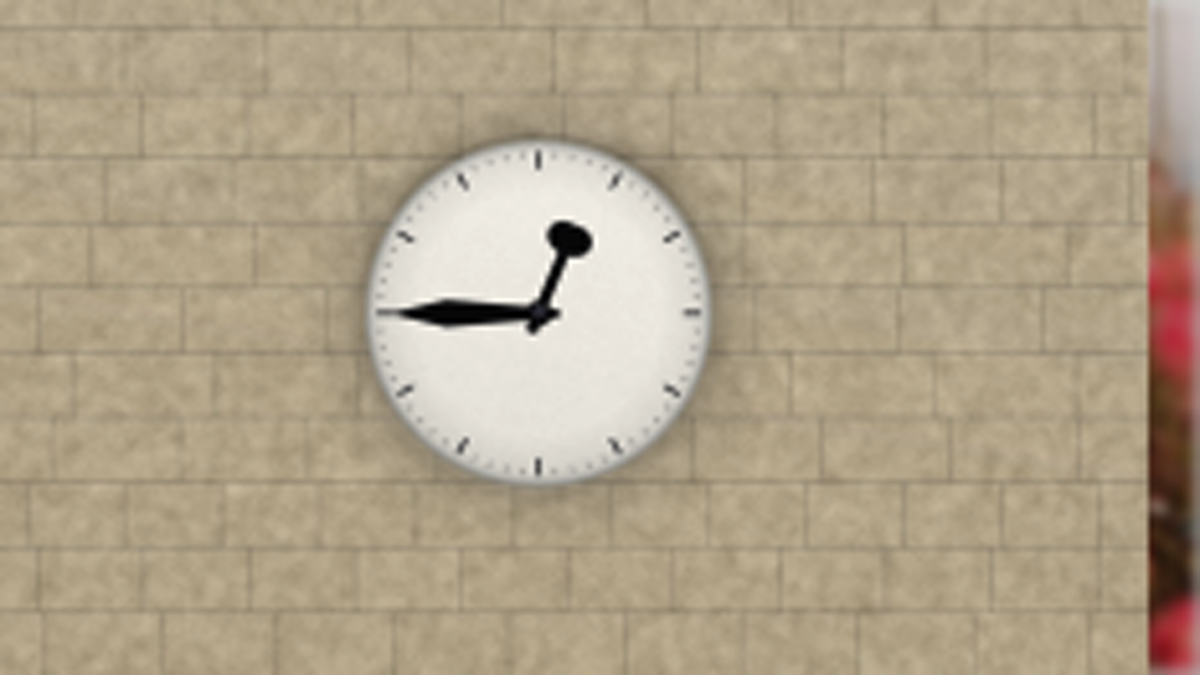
h=12 m=45
